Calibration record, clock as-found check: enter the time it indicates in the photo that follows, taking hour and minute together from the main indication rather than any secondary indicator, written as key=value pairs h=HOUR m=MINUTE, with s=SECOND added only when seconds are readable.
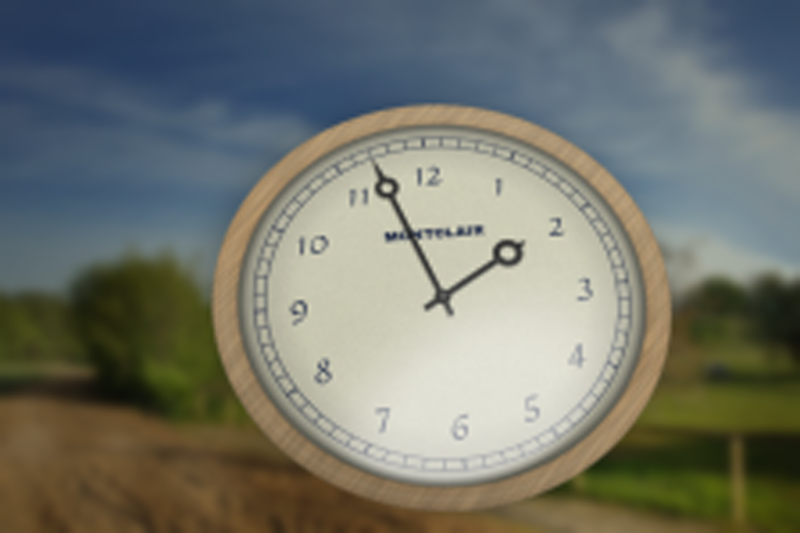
h=1 m=57
